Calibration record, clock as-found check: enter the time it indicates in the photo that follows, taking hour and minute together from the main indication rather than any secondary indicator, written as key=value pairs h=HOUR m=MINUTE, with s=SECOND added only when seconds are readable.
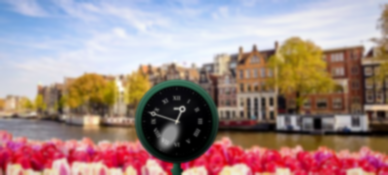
h=12 m=48
